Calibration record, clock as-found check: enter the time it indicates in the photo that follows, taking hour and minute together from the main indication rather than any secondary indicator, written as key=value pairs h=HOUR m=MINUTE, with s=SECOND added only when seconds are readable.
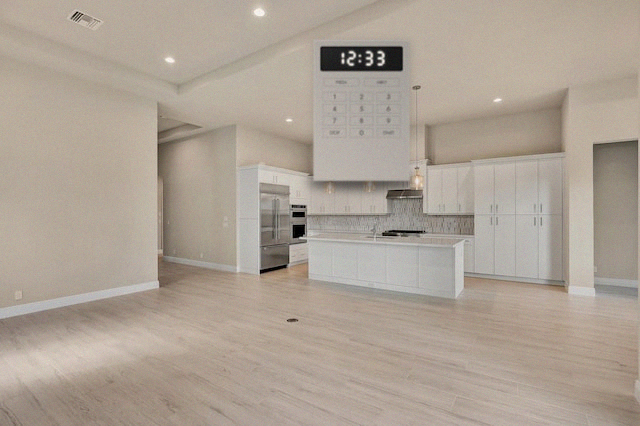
h=12 m=33
